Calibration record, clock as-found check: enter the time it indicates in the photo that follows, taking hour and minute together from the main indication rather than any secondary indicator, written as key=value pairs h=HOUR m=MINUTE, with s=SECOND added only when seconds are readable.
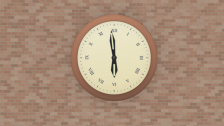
h=5 m=59
